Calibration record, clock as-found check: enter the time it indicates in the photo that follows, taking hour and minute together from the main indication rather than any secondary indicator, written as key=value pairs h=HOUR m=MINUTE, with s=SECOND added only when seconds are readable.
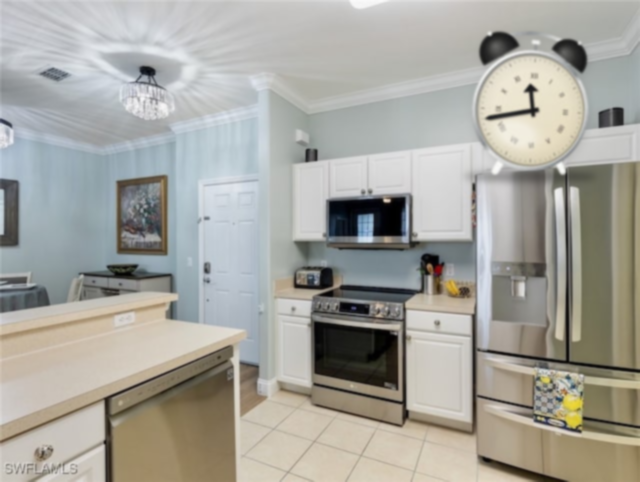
h=11 m=43
